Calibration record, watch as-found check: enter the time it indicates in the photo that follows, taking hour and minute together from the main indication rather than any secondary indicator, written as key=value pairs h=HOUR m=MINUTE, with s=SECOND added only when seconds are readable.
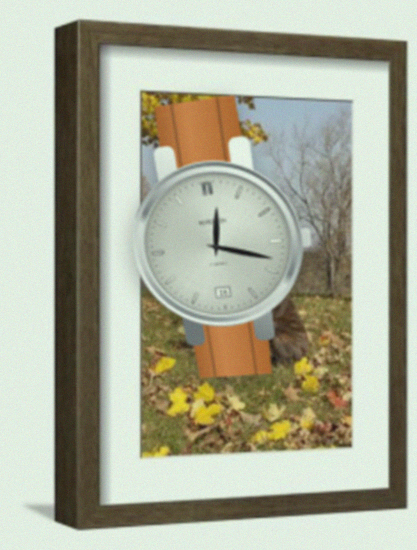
h=12 m=18
